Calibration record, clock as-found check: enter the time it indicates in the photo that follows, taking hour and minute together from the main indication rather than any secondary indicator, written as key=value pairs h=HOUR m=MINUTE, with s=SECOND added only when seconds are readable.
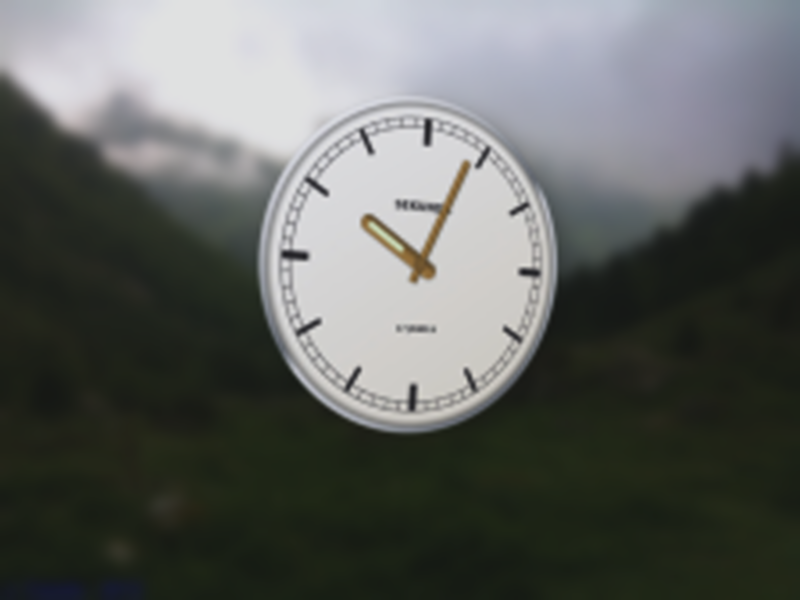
h=10 m=4
